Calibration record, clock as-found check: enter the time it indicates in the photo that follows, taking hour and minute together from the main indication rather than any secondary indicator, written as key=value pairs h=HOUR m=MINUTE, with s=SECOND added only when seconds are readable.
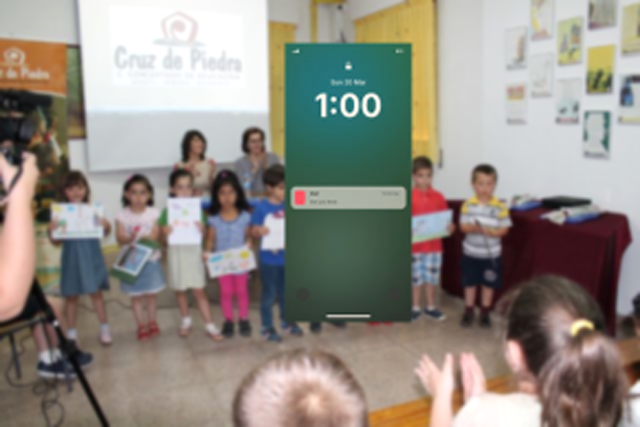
h=1 m=0
